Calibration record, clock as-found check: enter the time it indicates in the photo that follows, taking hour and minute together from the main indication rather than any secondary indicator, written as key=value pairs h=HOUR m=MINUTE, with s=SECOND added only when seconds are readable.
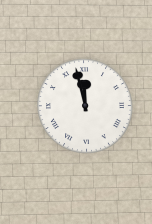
h=11 m=58
